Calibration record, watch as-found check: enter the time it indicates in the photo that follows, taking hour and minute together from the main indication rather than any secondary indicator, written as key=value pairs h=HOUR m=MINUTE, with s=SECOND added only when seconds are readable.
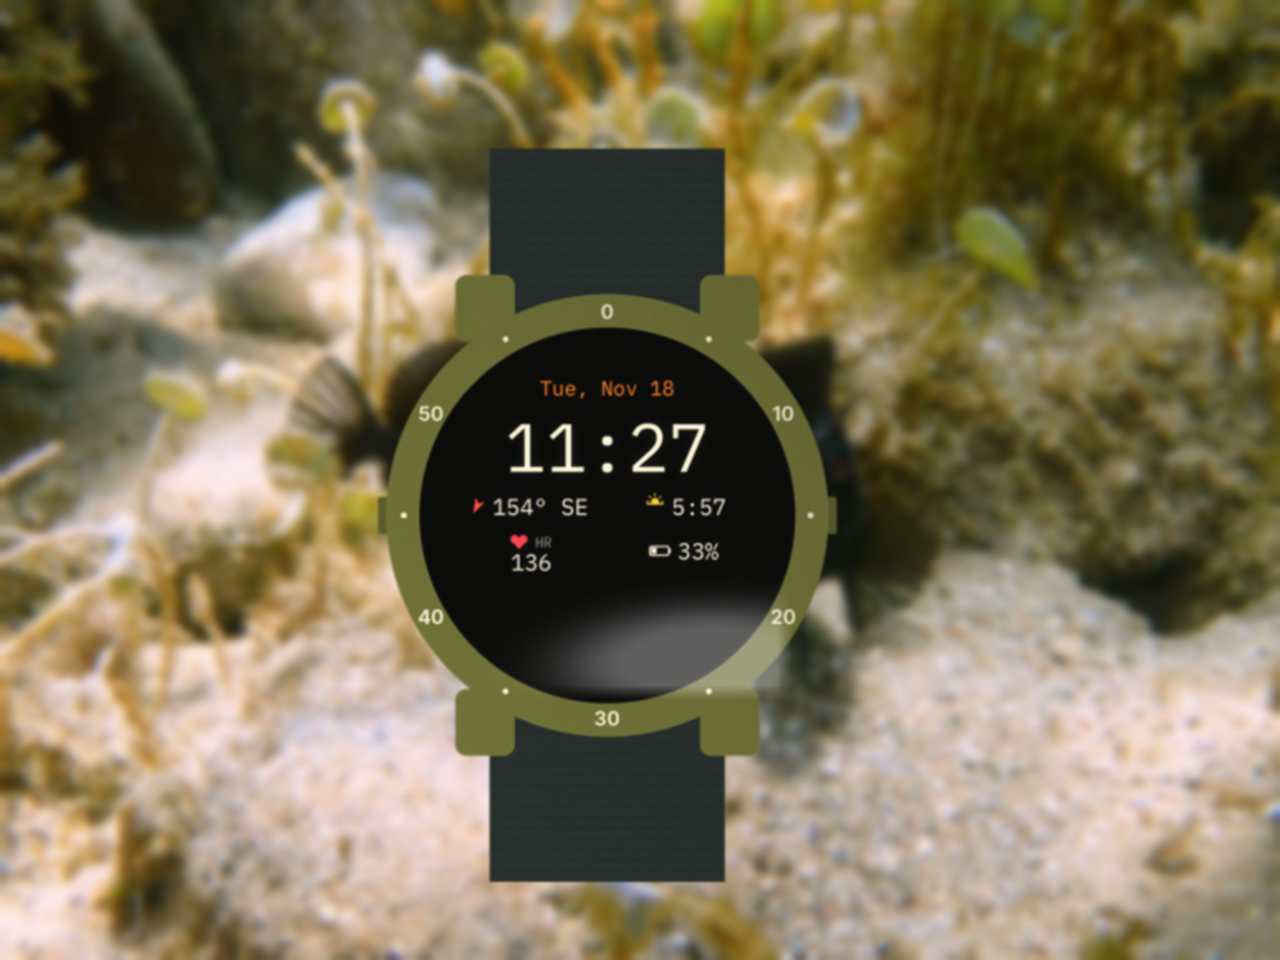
h=11 m=27
